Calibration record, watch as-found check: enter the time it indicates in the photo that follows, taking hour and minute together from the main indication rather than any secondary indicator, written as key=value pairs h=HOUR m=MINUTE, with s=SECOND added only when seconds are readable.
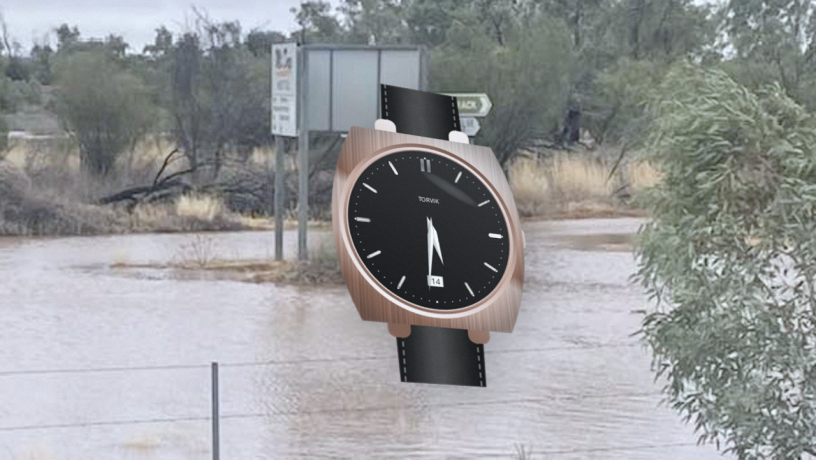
h=5 m=31
